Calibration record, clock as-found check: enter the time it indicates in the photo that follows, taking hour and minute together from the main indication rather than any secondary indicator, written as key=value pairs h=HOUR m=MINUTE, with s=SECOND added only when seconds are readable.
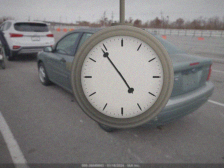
h=4 m=54
